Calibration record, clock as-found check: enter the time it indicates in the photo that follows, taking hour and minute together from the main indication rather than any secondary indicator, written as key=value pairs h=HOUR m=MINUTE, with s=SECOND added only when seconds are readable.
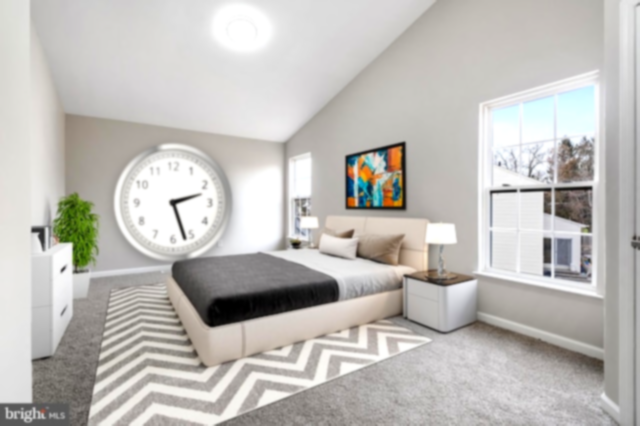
h=2 m=27
